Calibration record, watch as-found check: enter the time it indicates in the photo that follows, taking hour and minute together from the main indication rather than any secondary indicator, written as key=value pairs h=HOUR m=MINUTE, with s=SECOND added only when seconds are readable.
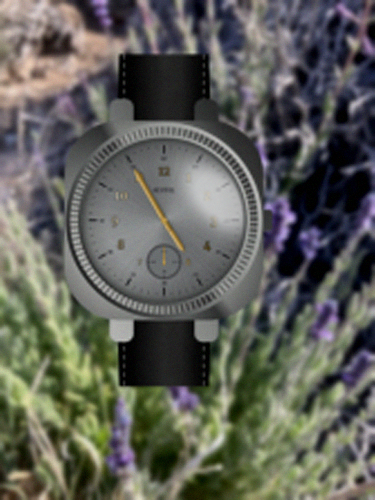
h=4 m=55
